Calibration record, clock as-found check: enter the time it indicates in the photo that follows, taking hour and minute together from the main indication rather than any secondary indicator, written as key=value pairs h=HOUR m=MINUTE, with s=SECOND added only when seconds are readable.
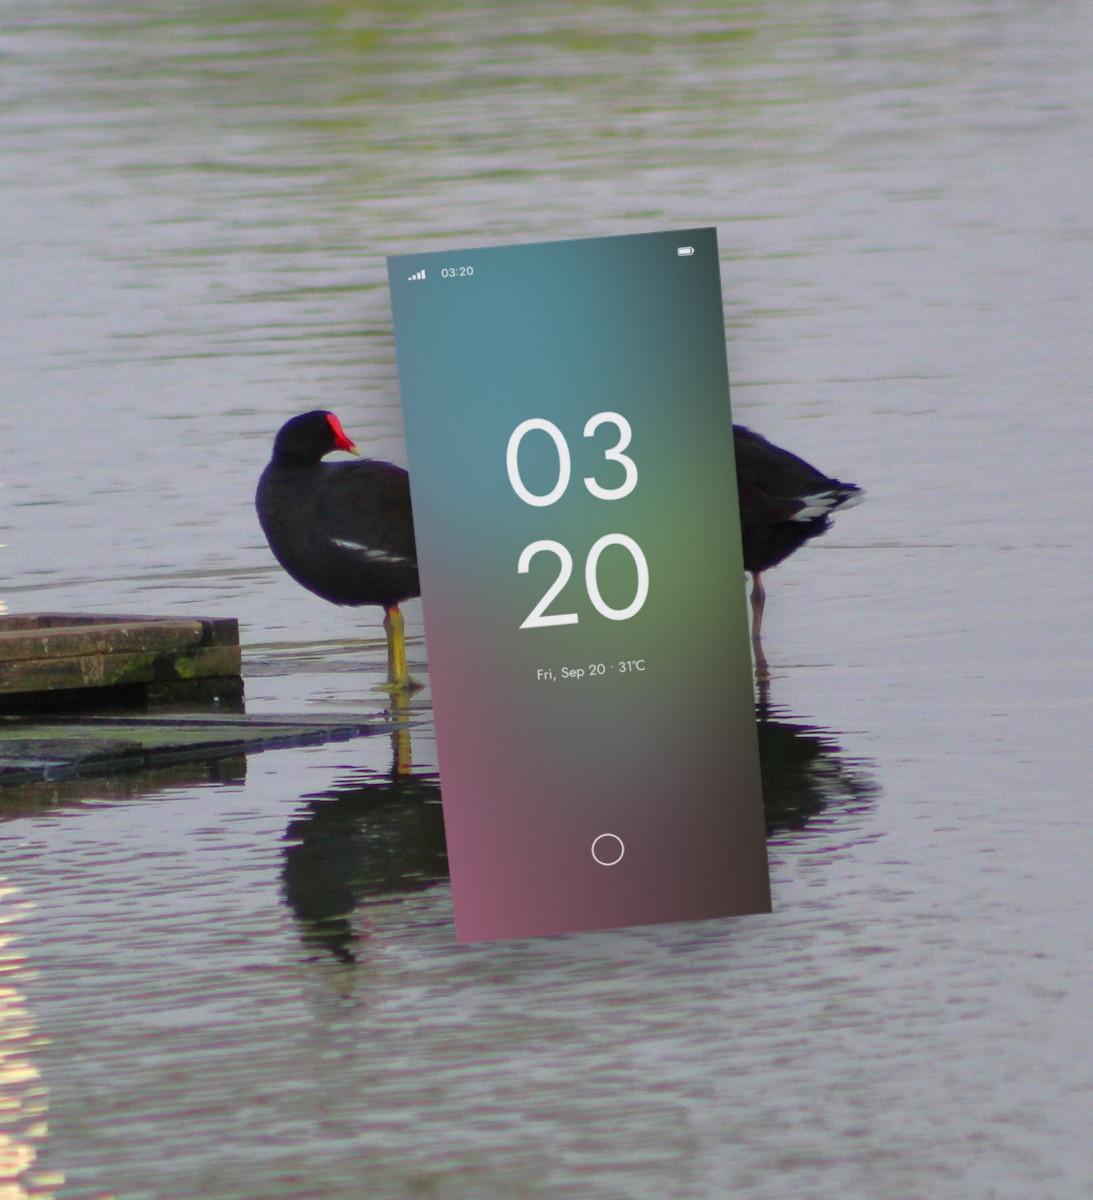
h=3 m=20
